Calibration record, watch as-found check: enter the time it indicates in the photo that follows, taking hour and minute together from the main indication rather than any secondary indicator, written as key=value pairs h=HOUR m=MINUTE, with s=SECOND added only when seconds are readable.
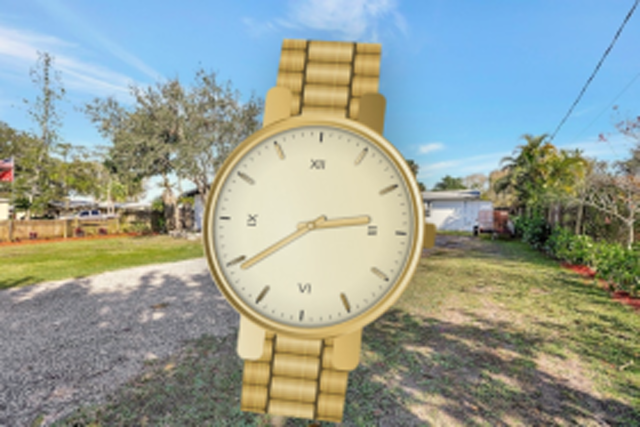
h=2 m=39
